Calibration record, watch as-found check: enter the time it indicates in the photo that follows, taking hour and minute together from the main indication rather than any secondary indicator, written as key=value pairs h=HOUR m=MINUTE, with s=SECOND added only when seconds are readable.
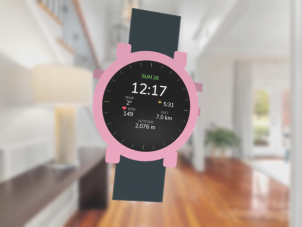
h=12 m=17
